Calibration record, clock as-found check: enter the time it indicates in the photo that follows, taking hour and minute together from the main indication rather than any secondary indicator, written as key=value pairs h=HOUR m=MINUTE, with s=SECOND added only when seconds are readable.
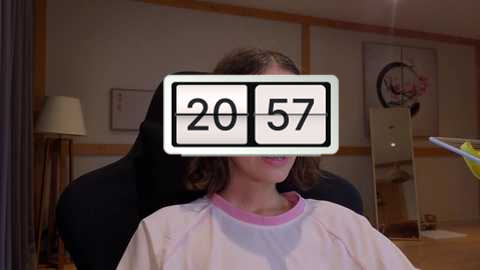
h=20 m=57
